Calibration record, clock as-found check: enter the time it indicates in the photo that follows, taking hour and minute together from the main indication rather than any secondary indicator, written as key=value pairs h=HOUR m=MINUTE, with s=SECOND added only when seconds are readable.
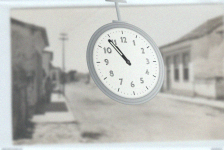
h=10 m=54
